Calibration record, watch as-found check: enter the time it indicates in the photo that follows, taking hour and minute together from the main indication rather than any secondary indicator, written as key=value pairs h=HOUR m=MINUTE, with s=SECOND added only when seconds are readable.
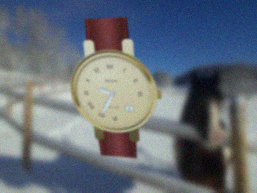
h=9 m=35
